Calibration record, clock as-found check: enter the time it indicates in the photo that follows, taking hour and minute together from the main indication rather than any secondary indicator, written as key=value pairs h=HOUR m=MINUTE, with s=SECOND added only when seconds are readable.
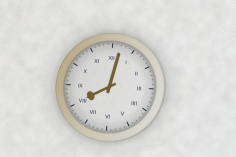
h=8 m=2
